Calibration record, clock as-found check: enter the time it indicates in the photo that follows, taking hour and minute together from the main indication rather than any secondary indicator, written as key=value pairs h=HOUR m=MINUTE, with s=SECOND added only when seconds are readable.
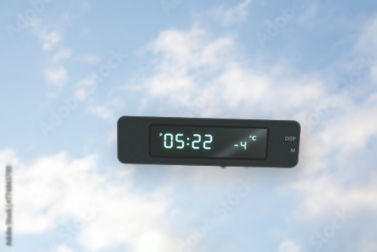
h=5 m=22
